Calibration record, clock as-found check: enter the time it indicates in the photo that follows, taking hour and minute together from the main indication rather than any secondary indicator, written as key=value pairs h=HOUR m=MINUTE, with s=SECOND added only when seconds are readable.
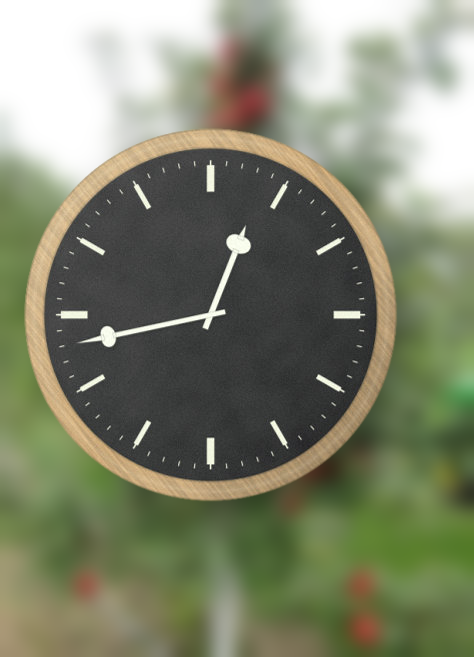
h=12 m=43
